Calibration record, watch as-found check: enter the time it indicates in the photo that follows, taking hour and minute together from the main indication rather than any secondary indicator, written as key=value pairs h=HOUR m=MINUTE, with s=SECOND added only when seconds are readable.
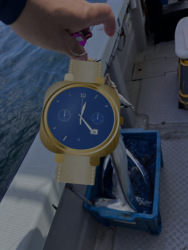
h=12 m=23
